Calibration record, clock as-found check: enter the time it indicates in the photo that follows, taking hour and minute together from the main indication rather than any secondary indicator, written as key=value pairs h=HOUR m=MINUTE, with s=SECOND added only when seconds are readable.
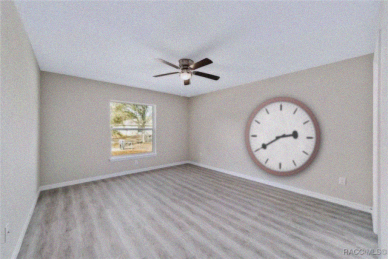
h=2 m=40
